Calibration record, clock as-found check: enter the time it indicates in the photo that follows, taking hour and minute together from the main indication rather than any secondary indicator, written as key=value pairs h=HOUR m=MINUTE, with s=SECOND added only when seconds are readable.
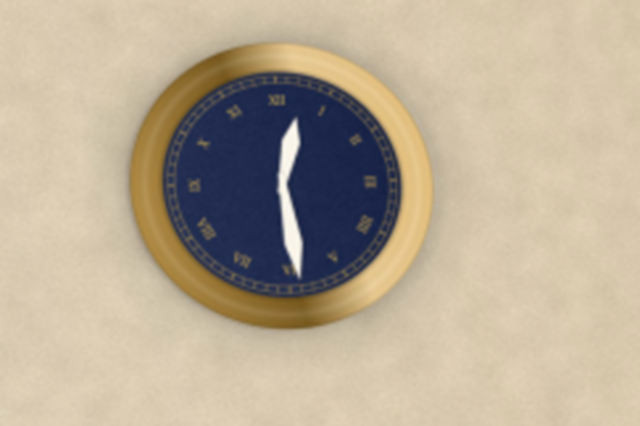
h=12 m=29
